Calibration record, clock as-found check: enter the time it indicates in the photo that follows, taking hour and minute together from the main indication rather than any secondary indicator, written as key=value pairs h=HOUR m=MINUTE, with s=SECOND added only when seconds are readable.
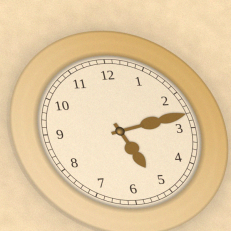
h=5 m=13
